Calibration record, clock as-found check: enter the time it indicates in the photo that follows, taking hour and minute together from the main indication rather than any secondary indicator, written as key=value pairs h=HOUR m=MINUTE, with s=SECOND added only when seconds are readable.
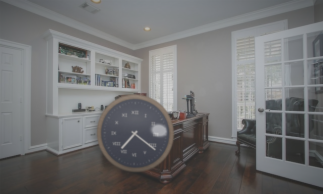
h=7 m=21
